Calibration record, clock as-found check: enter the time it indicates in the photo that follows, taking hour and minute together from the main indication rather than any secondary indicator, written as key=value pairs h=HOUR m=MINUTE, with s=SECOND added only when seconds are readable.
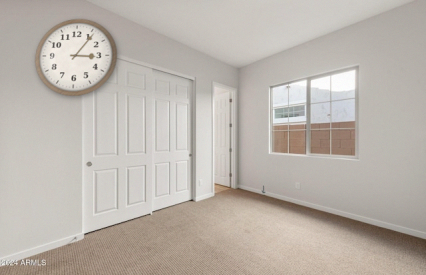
h=3 m=6
